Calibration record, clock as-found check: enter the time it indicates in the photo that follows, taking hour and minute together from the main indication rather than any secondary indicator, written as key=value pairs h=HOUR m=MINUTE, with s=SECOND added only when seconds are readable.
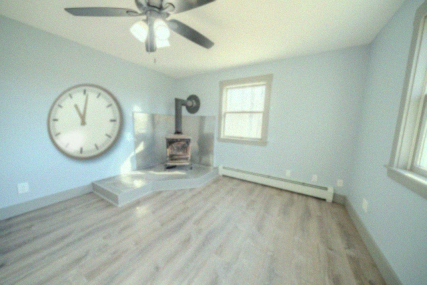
h=11 m=1
